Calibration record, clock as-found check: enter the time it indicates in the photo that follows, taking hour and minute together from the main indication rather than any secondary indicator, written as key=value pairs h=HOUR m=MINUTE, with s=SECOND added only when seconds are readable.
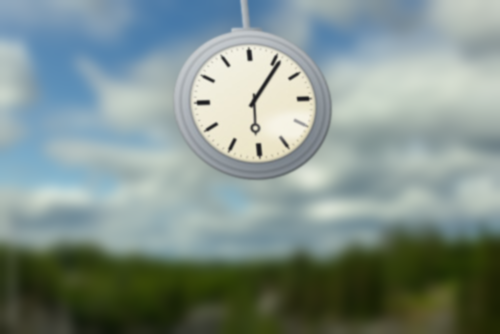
h=6 m=6
